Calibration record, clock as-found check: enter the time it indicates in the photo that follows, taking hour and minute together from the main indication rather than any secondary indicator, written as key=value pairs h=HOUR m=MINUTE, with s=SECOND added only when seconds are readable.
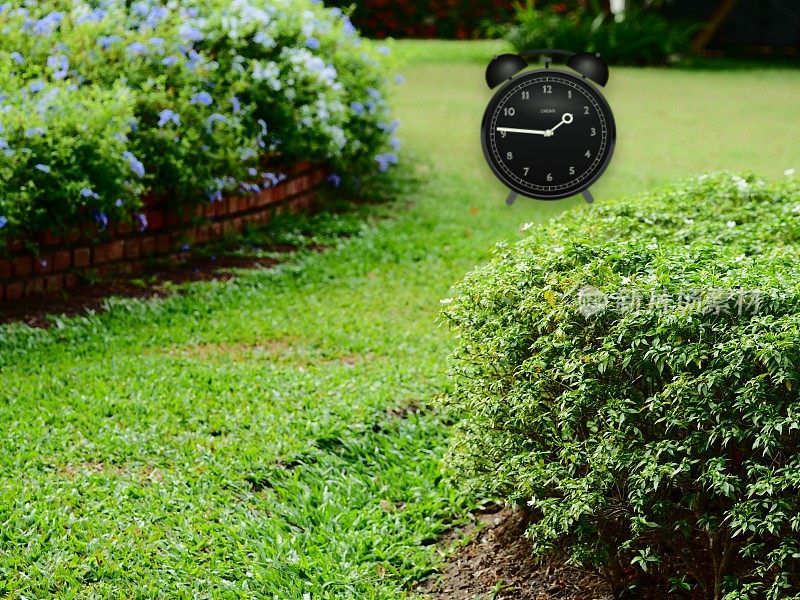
h=1 m=46
